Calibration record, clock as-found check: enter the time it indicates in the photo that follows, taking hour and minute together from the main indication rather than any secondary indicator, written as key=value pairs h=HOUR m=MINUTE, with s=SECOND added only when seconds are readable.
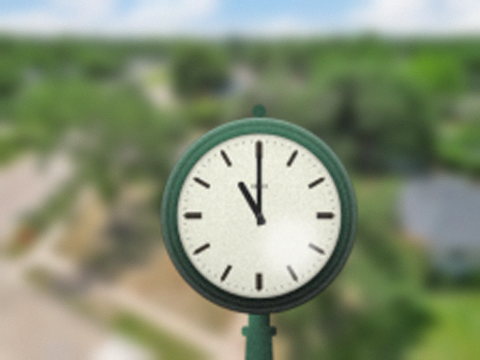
h=11 m=0
